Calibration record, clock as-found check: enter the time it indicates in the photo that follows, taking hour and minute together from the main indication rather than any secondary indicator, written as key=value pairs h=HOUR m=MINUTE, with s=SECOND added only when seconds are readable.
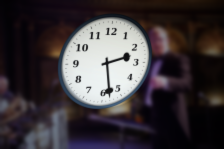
h=2 m=28
